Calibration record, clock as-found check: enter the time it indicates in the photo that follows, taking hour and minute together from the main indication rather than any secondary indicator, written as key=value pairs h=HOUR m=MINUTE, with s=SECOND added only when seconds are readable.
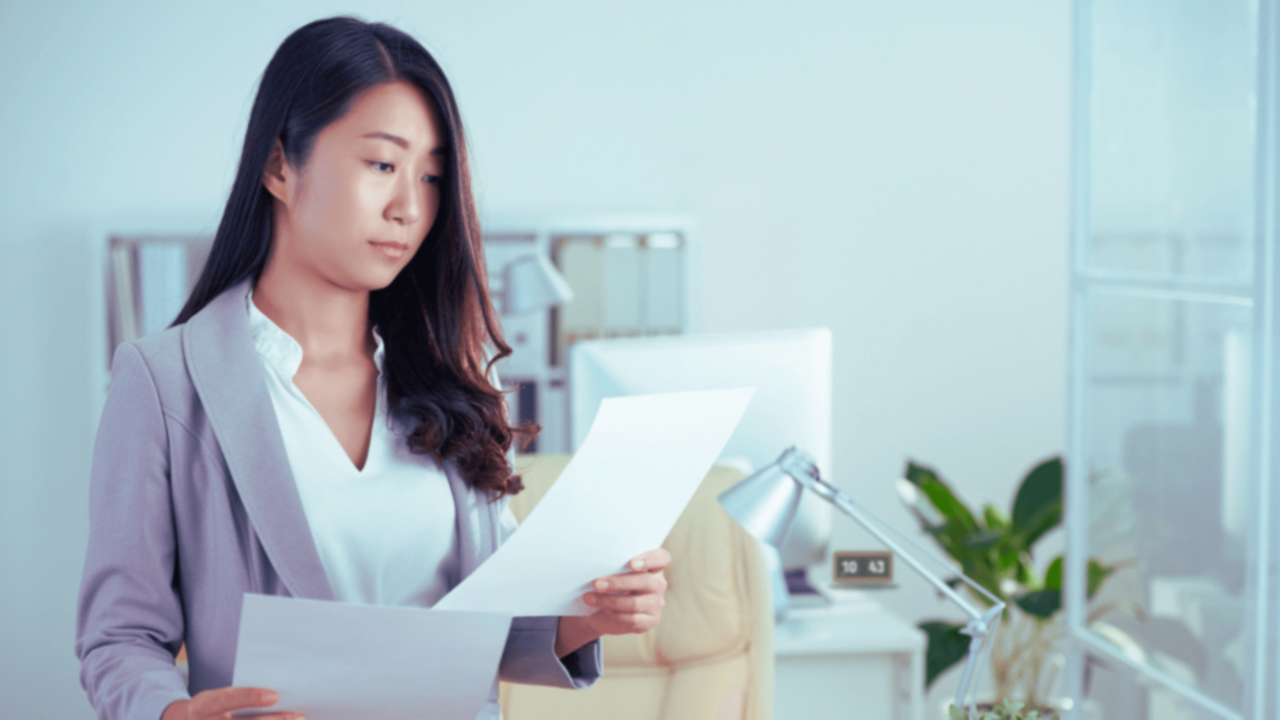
h=10 m=43
